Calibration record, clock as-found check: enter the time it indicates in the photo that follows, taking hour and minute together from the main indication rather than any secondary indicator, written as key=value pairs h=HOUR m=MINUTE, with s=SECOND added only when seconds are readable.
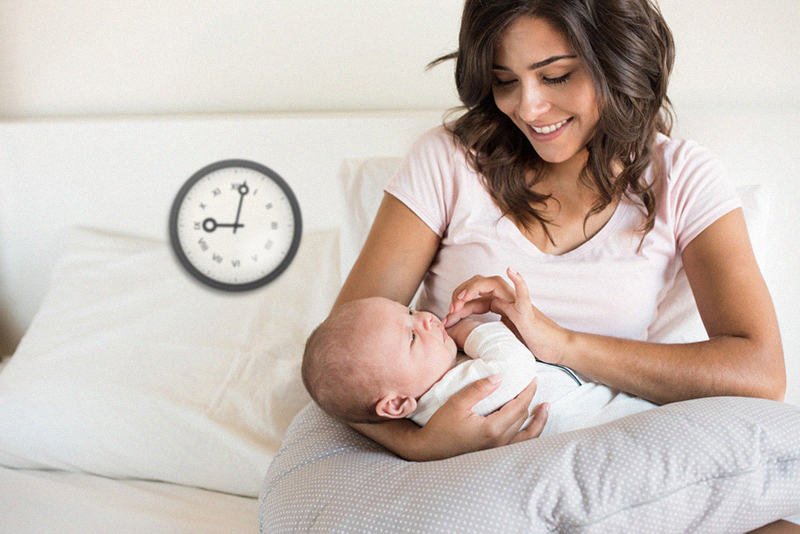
h=9 m=2
